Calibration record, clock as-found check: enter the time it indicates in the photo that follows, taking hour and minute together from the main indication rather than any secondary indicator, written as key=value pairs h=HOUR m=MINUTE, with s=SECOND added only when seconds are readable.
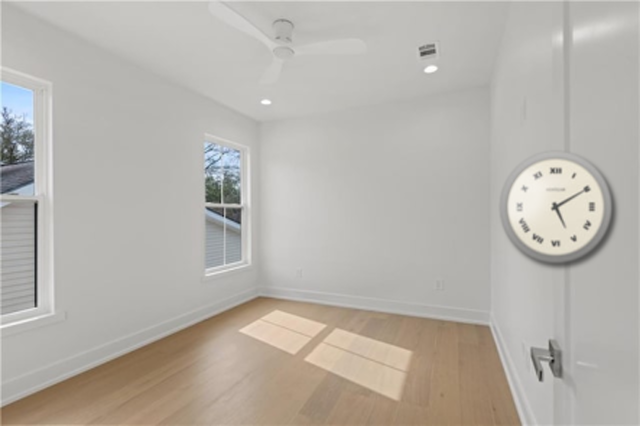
h=5 m=10
